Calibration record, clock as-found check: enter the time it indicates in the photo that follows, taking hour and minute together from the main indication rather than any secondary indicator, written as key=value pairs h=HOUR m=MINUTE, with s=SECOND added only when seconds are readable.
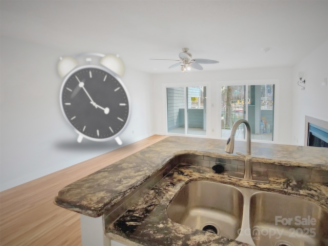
h=3 m=55
